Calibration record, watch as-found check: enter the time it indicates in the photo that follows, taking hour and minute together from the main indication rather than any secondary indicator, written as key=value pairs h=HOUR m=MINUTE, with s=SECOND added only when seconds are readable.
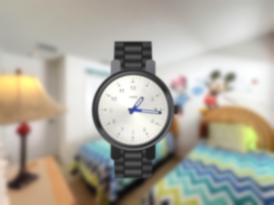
h=1 m=16
